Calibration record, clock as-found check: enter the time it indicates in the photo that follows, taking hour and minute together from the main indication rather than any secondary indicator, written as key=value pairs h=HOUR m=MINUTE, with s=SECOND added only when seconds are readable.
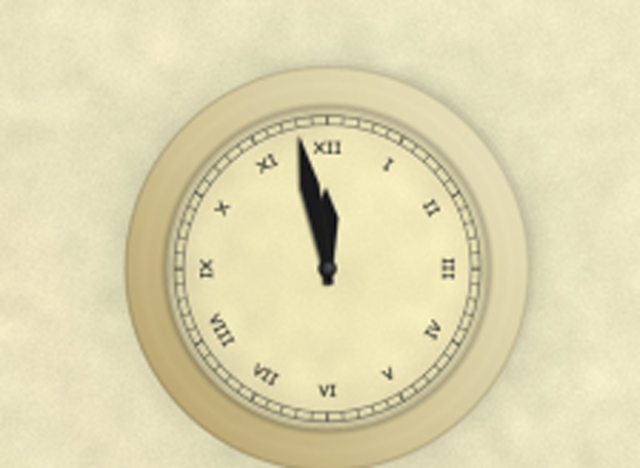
h=11 m=58
